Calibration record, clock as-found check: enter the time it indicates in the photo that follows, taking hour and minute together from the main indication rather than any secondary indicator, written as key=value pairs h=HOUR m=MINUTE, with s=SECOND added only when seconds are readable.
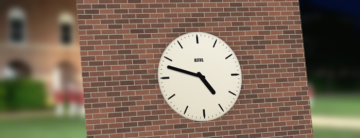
h=4 m=48
